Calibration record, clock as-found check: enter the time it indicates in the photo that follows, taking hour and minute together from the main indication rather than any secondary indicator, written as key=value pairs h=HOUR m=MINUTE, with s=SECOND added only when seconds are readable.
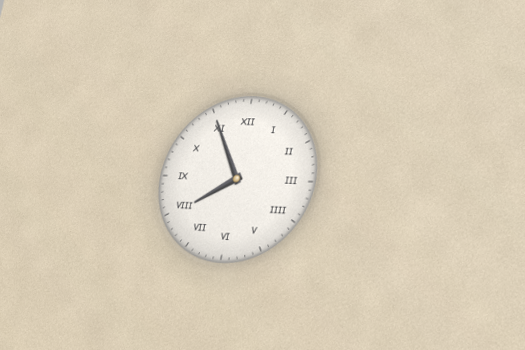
h=7 m=55
